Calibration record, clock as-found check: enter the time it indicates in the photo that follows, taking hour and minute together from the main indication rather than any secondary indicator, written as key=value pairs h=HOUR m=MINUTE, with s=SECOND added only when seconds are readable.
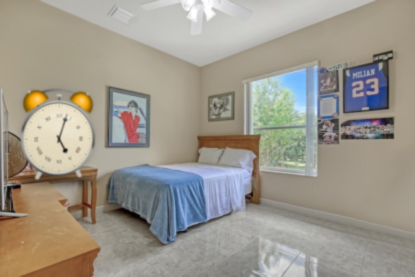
h=5 m=3
